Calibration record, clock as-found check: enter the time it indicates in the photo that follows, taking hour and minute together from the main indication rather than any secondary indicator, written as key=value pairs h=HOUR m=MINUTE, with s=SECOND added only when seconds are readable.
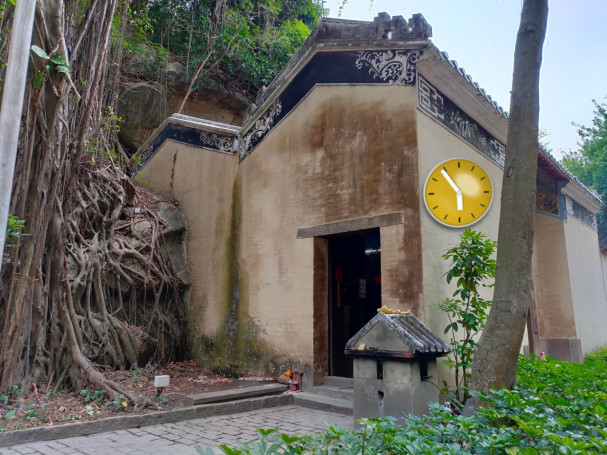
h=5 m=54
